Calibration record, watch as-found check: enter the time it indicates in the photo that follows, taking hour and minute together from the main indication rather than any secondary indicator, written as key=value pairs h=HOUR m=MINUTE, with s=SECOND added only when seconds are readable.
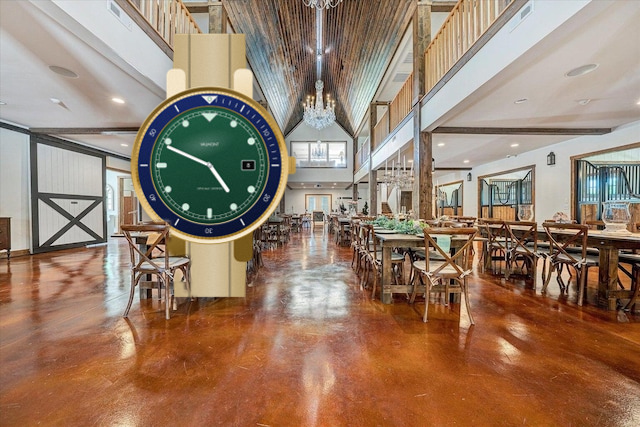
h=4 m=49
